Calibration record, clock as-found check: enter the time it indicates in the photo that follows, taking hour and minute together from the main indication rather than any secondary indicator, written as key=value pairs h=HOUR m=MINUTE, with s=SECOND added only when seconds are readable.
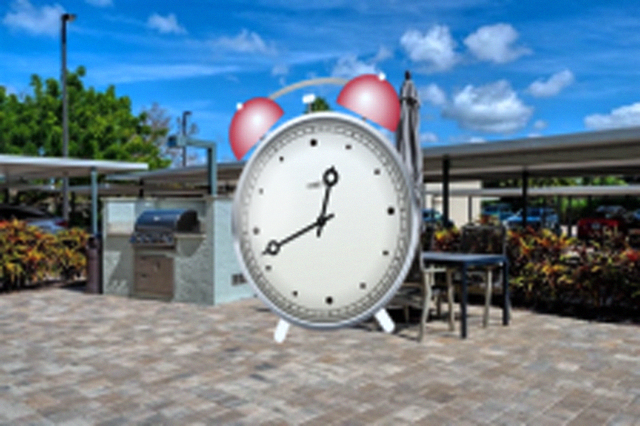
h=12 m=42
